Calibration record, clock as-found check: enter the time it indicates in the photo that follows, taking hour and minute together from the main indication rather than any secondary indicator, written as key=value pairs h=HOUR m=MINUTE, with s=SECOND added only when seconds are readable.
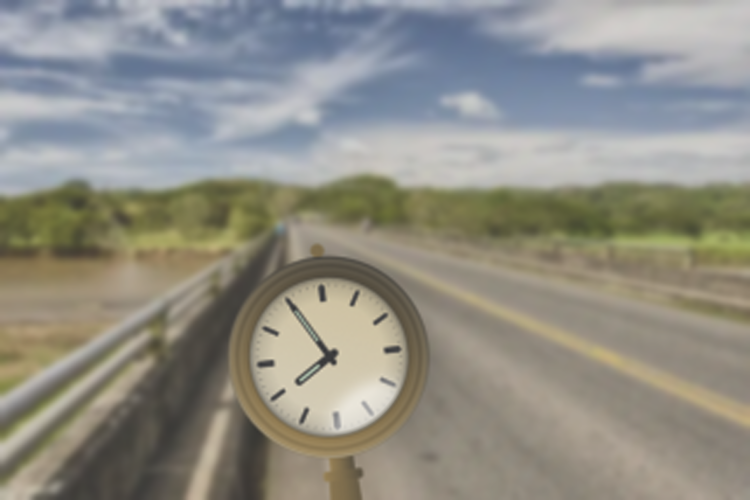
h=7 m=55
